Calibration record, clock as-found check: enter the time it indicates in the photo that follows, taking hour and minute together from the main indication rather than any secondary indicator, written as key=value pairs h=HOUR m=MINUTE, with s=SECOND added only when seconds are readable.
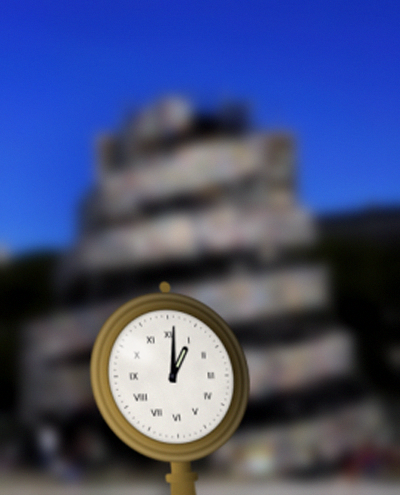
h=1 m=1
